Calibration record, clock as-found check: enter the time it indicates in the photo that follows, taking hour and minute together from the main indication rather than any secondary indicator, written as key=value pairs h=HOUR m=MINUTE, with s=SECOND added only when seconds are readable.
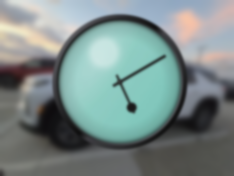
h=5 m=10
